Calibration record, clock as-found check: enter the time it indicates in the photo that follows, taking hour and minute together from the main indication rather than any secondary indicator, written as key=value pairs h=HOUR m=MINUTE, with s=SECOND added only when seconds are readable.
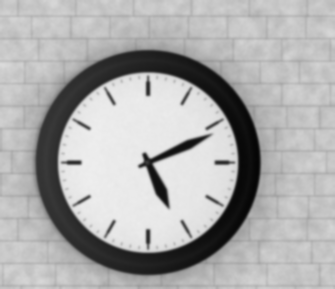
h=5 m=11
